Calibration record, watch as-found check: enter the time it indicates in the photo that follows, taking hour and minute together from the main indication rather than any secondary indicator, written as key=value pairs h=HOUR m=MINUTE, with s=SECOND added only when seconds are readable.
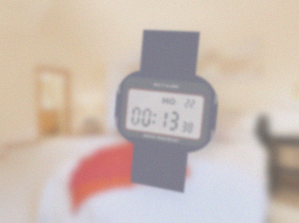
h=0 m=13
